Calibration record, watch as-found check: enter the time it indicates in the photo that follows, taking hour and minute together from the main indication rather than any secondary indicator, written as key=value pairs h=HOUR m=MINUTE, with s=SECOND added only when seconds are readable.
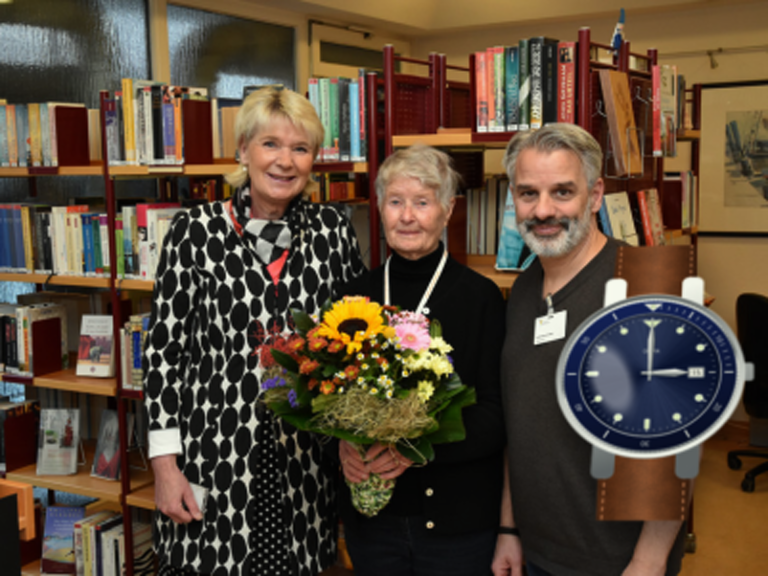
h=3 m=0
